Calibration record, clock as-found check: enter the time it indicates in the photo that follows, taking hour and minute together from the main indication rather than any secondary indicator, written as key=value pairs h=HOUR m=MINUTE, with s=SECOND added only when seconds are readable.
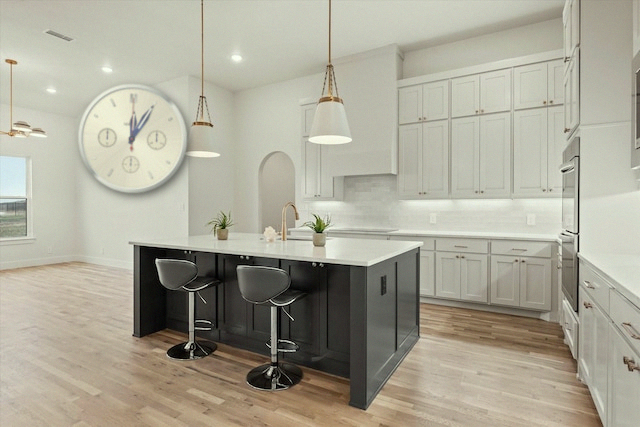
h=12 m=5
